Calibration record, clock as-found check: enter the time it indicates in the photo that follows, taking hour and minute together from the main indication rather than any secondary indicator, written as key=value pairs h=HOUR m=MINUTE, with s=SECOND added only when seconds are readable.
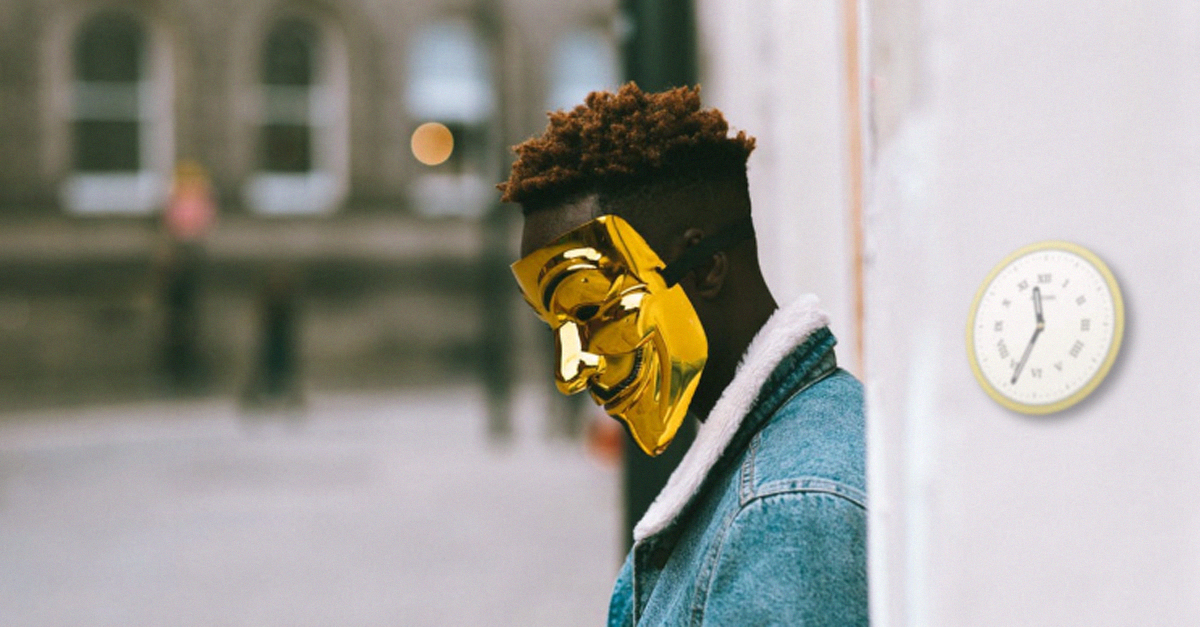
h=11 m=34
